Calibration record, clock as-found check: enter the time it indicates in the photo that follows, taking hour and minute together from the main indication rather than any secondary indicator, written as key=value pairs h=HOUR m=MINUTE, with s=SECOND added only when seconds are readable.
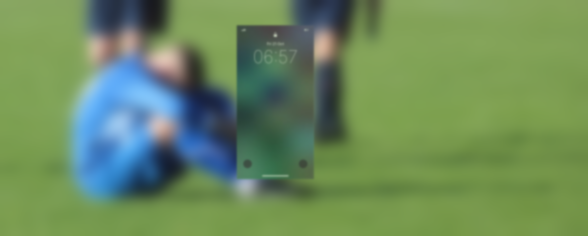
h=6 m=57
